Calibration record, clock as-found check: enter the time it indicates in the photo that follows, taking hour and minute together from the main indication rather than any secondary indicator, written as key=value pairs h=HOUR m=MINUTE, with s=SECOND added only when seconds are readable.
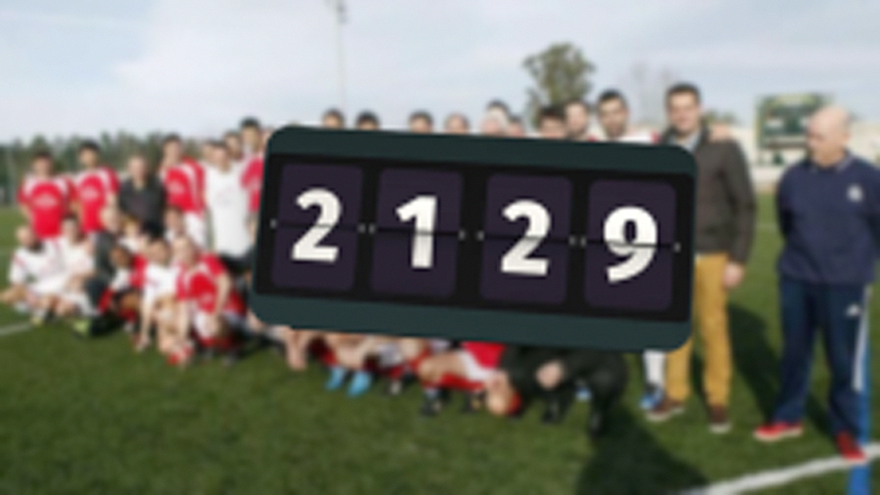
h=21 m=29
